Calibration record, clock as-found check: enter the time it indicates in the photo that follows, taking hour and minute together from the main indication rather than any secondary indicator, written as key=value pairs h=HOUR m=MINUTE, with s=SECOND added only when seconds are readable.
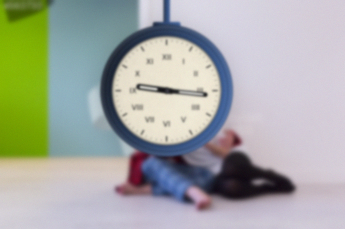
h=9 m=16
